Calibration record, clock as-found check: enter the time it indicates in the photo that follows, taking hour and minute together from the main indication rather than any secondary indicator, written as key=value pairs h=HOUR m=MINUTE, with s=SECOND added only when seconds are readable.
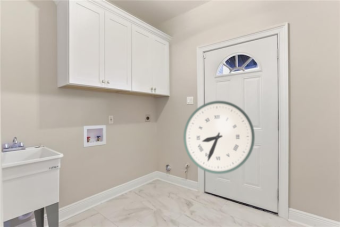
h=8 m=34
